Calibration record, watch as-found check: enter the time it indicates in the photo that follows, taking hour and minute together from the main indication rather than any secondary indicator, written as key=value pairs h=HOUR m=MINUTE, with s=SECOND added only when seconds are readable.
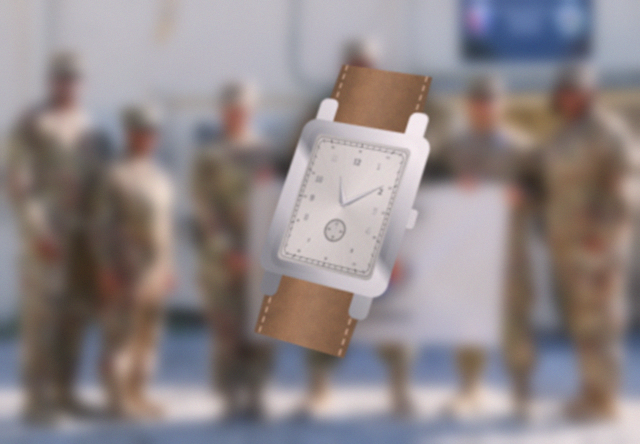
h=11 m=9
